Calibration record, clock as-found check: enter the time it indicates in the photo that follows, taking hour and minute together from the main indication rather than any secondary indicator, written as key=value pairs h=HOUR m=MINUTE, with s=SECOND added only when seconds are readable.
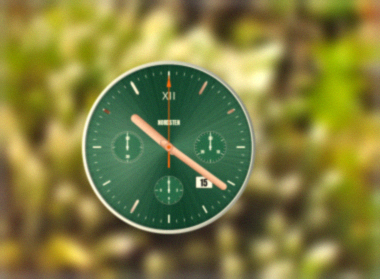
h=10 m=21
